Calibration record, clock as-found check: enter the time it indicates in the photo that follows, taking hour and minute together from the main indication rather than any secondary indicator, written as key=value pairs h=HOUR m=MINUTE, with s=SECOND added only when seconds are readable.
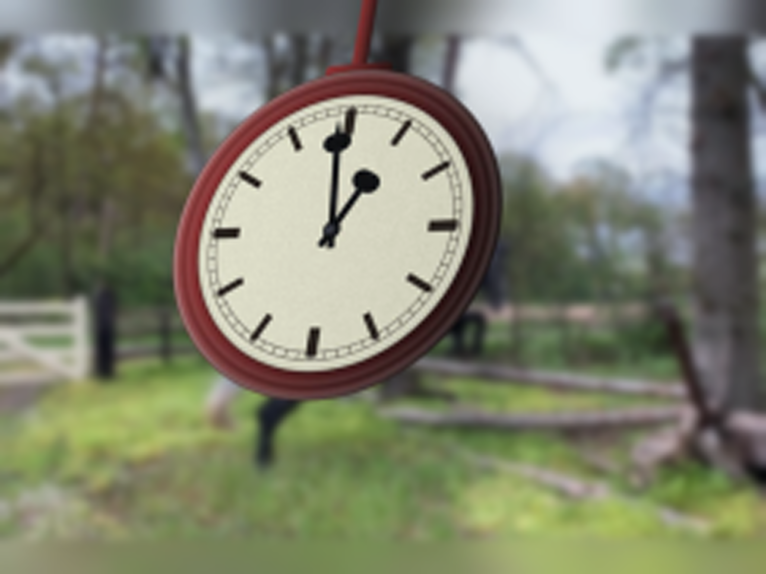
h=12 m=59
